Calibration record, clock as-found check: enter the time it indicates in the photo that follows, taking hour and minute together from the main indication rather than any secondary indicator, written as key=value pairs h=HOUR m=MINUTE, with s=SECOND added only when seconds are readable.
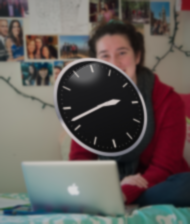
h=2 m=42
